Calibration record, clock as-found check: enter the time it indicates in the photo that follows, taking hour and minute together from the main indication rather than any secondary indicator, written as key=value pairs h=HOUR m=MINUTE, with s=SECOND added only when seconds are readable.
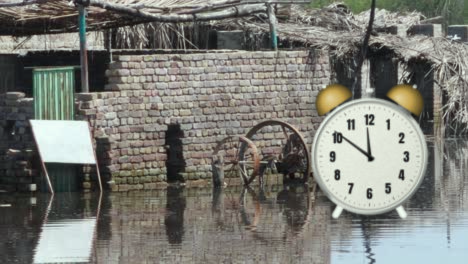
h=11 m=51
